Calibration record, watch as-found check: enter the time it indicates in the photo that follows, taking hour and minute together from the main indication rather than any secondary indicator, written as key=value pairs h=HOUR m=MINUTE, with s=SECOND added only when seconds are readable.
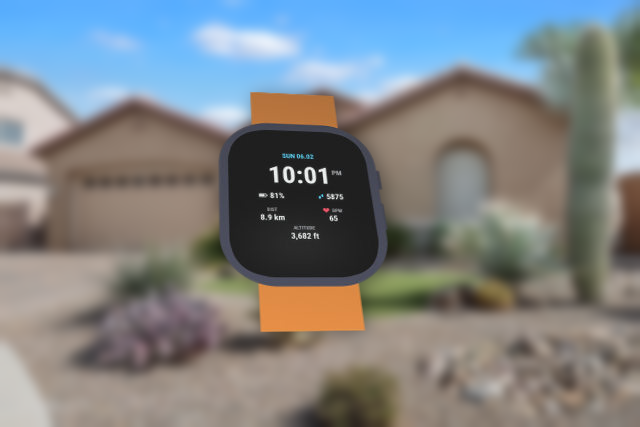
h=10 m=1
